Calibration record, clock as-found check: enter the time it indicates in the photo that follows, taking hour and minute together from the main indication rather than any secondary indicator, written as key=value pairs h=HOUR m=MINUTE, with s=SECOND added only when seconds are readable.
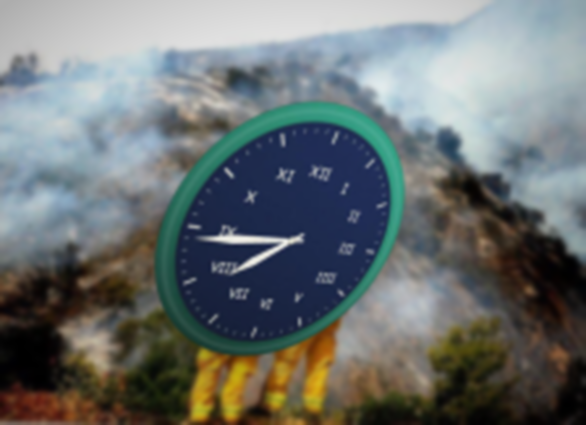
h=7 m=44
